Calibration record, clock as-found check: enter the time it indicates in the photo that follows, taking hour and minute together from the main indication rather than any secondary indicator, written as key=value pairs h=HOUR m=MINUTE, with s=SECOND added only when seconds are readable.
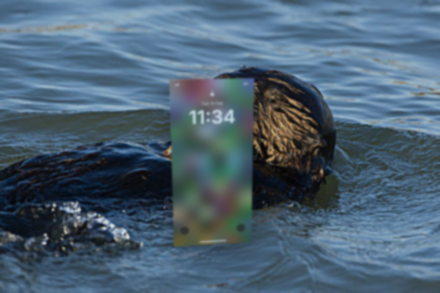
h=11 m=34
